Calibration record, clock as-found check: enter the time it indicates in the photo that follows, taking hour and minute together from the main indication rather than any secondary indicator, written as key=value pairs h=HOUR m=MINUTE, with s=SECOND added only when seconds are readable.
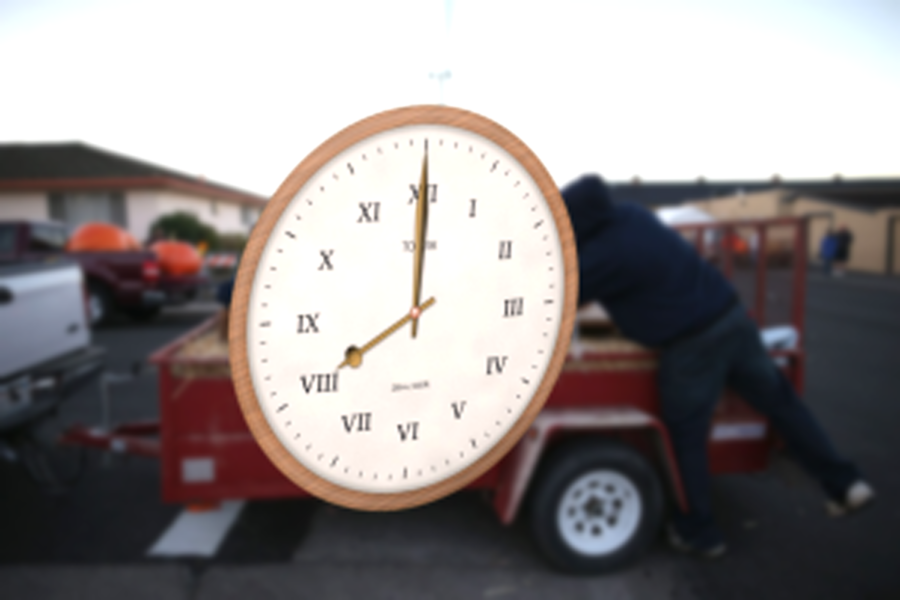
h=8 m=0
